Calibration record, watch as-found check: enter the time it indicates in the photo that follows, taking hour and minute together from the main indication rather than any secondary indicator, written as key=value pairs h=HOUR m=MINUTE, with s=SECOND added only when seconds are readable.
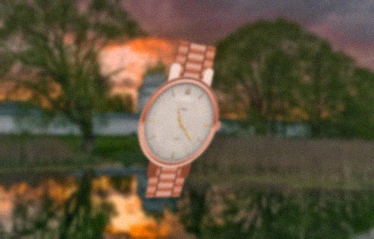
h=11 m=22
